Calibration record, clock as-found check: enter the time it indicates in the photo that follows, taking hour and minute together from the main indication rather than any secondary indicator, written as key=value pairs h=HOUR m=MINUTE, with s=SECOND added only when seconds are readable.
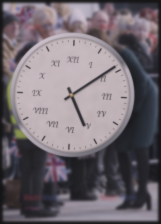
h=5 m=9
